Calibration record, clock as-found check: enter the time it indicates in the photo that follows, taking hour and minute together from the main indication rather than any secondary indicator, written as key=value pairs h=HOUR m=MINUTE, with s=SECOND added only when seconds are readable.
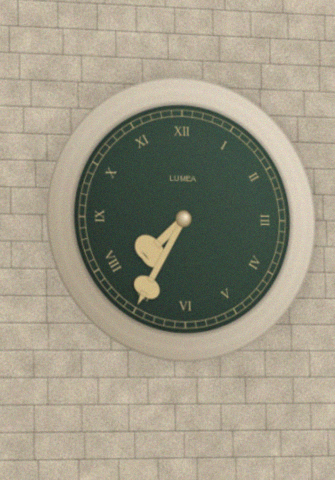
h=7 m=35
